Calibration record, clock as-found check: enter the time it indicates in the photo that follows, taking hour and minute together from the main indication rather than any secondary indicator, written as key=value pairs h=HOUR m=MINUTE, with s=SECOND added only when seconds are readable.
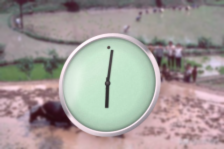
h=6 m=1
